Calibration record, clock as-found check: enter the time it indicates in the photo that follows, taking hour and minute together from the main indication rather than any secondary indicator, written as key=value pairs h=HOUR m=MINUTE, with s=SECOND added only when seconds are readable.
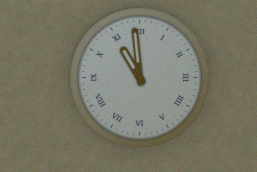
h=10 m=59
